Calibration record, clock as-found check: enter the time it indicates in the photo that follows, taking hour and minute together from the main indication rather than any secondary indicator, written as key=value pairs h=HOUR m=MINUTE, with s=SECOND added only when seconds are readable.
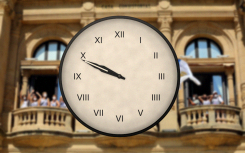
h=9 m=49
